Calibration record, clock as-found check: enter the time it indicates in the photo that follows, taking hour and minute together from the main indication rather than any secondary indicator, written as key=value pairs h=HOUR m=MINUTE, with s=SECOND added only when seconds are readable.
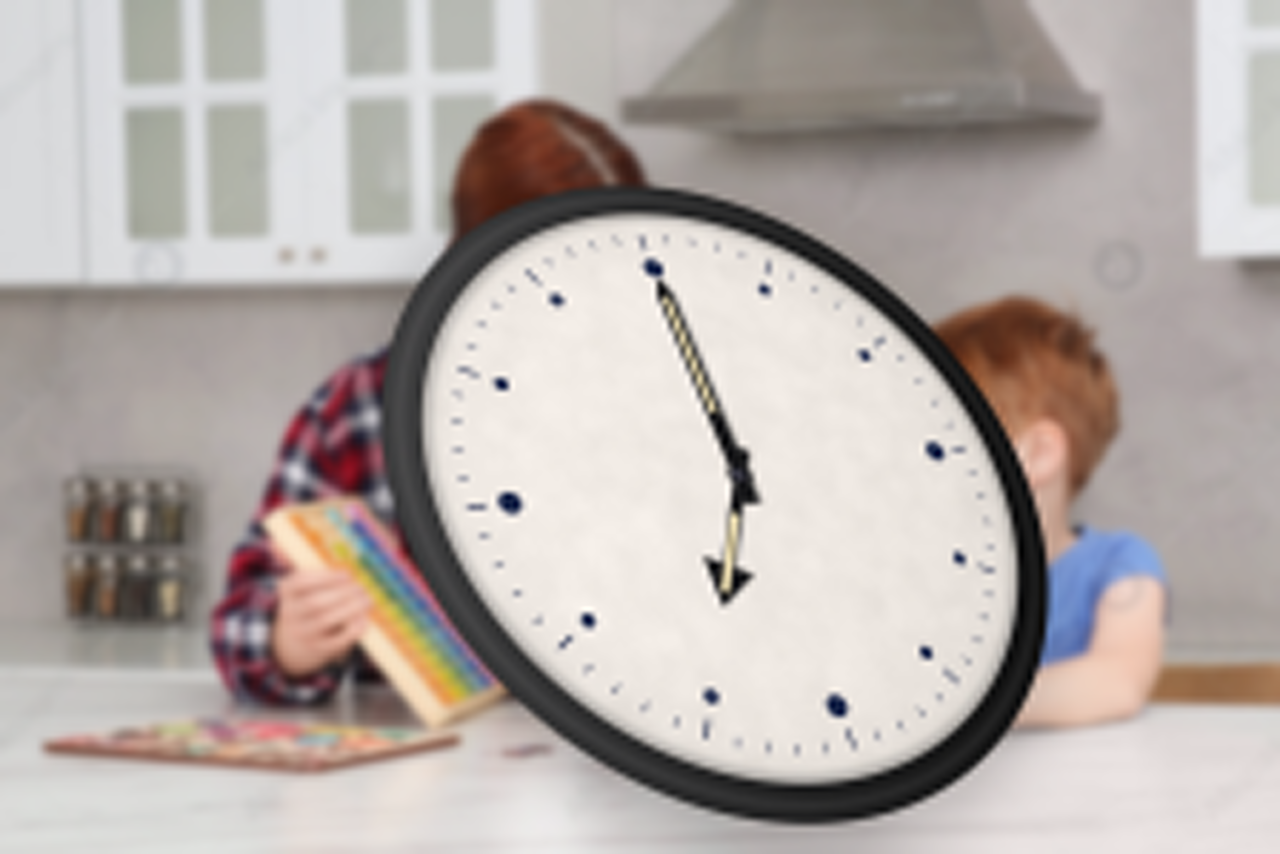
h=7 m=0
